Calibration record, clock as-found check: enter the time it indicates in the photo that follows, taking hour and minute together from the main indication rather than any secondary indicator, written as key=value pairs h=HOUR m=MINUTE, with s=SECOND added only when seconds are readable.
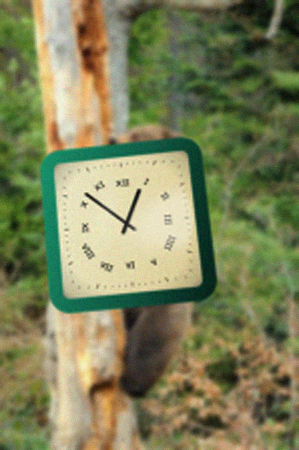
h=12 m=52
